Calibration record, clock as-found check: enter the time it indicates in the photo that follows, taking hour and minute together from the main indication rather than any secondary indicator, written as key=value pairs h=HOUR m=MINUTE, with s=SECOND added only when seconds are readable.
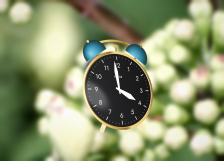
h=3 m=59
